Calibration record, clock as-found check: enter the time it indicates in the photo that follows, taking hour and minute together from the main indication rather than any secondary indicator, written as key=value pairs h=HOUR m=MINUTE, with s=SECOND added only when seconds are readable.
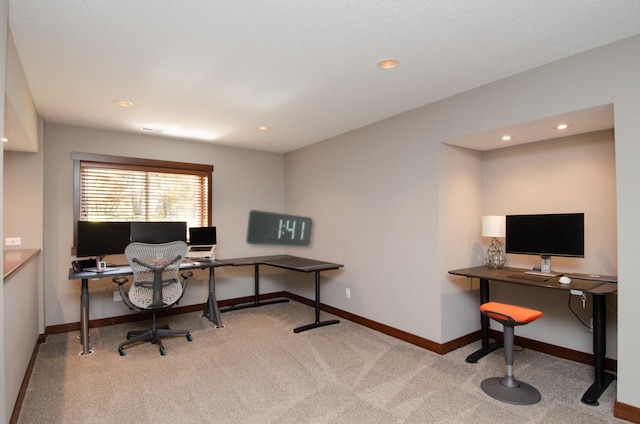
h=1 m=41
